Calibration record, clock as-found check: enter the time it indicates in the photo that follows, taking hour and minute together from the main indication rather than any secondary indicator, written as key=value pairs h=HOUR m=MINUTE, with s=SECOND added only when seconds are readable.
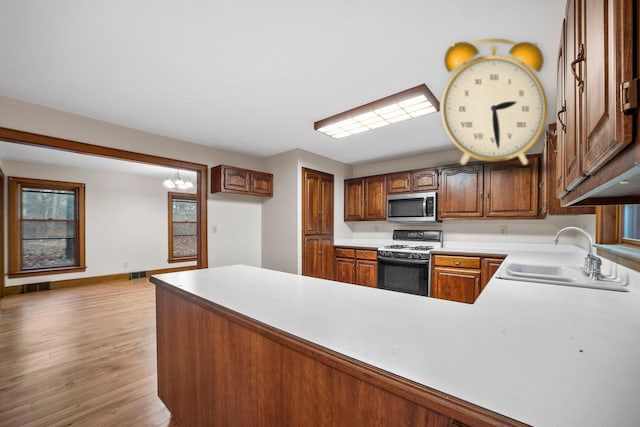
h=2 m=29
